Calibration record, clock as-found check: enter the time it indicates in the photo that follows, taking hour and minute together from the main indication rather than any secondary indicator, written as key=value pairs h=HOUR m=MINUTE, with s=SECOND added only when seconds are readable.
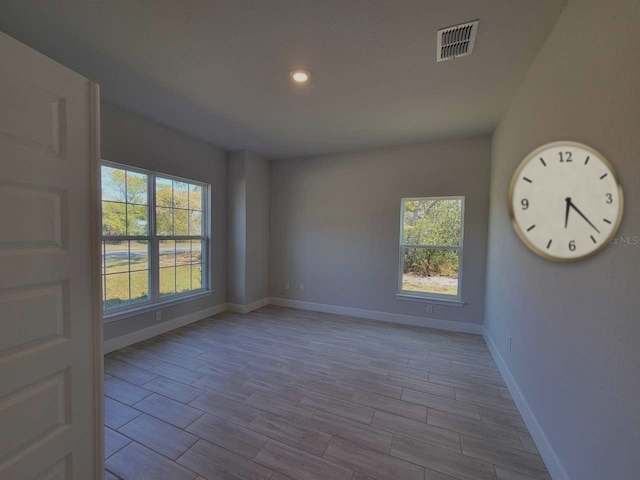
h=6 m=23
